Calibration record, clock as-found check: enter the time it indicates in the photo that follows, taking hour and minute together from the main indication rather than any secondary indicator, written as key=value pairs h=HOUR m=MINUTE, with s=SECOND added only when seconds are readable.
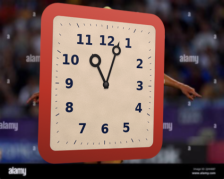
h=11 m=3
